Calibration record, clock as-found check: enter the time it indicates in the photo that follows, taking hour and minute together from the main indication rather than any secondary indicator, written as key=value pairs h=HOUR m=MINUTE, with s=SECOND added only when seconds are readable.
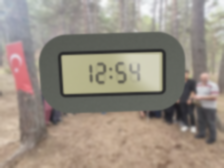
h=12 m=54
